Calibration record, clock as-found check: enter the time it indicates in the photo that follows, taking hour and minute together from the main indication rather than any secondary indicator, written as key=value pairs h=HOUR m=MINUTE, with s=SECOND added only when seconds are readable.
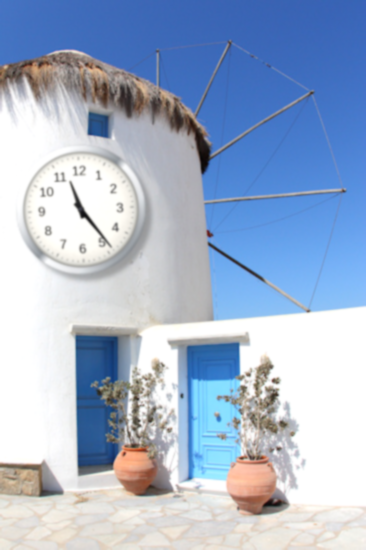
h=11 m=24
